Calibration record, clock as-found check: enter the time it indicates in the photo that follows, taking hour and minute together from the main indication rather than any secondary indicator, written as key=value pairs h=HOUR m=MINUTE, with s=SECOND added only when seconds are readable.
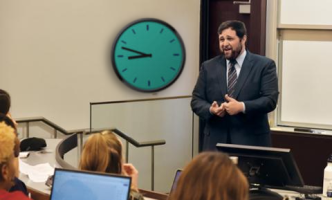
h=8 m=48
